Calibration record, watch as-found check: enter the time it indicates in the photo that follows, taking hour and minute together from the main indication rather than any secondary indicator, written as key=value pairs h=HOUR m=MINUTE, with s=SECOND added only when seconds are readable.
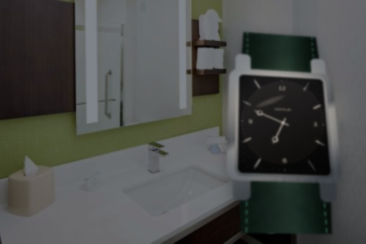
h=6 m=49
